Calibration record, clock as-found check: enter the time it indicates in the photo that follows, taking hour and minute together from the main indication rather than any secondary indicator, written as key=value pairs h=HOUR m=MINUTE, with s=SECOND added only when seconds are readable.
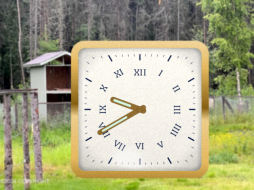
h=9 m=40
